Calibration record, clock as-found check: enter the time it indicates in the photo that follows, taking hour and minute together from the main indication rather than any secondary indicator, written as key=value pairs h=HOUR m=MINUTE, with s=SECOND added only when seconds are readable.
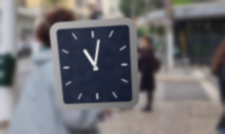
h=11 m=2
